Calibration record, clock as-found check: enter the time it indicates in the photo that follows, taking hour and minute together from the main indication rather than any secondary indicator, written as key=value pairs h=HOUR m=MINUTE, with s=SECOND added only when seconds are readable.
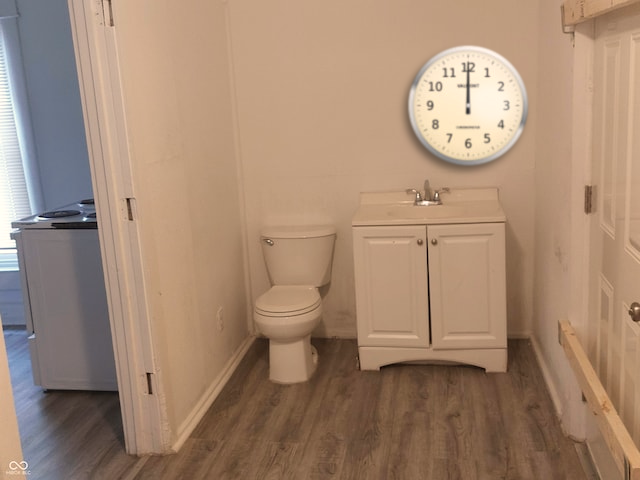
h=12 m=0
